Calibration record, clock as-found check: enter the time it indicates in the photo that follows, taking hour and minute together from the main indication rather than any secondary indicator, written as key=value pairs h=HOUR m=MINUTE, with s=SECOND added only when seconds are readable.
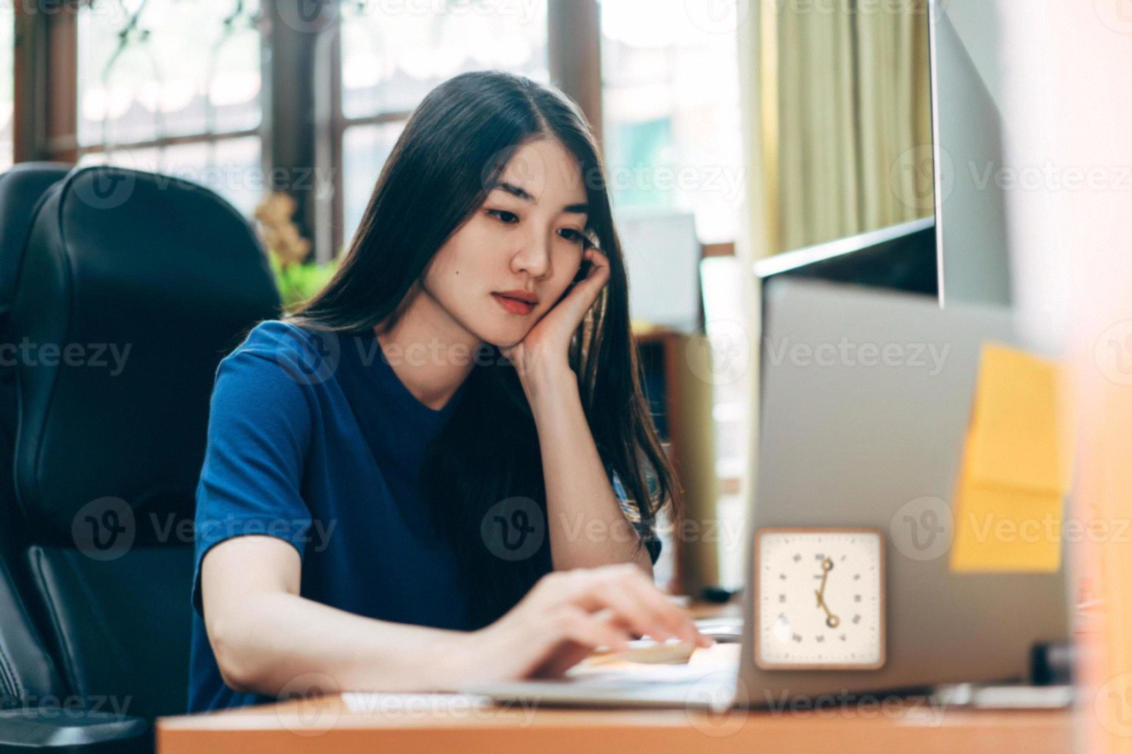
h=5 m=2
